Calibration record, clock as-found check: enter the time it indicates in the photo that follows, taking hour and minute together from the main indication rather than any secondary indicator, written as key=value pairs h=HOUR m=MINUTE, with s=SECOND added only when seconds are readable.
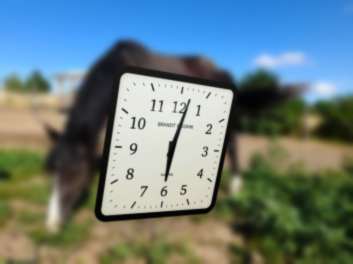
h=6 m=2
